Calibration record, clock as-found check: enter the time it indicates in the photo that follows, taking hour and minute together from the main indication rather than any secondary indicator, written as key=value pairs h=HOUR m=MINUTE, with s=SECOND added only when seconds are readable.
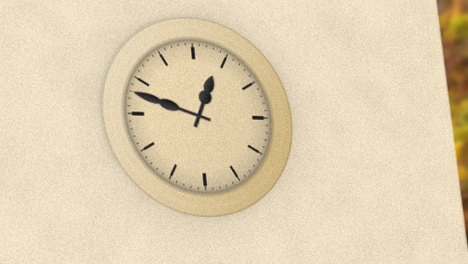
h=12 m=48
